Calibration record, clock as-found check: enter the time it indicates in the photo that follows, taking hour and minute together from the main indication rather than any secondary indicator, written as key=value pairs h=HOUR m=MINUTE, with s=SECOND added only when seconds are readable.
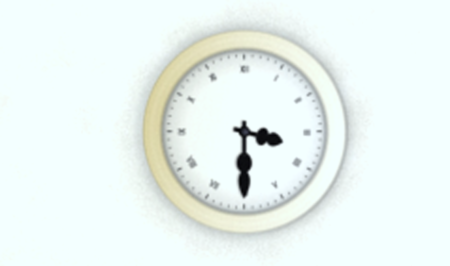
h=3 m=30
